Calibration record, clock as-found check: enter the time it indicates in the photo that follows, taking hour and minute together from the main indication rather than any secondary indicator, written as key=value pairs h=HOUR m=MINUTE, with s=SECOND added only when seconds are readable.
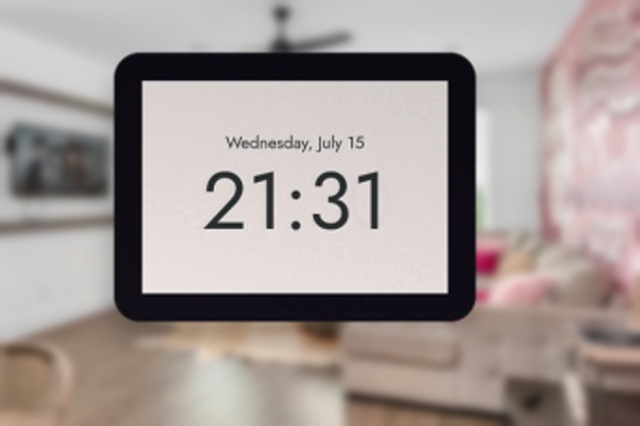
h=21 m=31
